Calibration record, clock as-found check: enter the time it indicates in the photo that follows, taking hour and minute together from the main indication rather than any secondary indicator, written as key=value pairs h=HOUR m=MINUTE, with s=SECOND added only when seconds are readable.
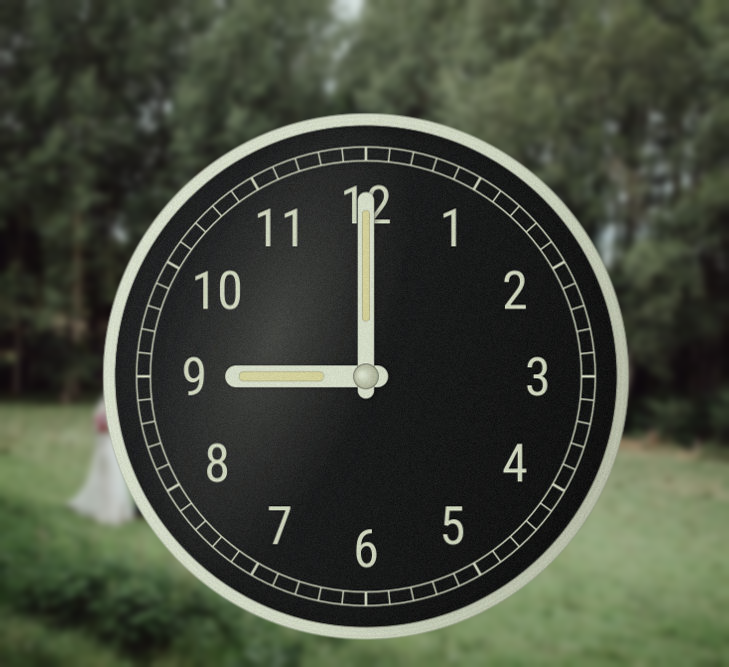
h=9 m=0
